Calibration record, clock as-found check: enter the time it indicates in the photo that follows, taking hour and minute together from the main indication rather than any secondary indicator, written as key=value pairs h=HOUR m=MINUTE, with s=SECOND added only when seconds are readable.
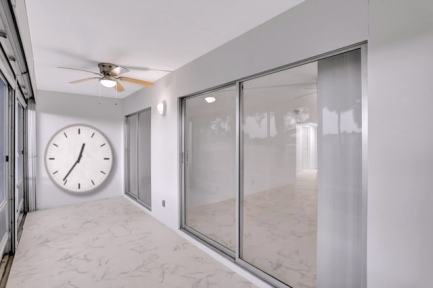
h=12 m=36
